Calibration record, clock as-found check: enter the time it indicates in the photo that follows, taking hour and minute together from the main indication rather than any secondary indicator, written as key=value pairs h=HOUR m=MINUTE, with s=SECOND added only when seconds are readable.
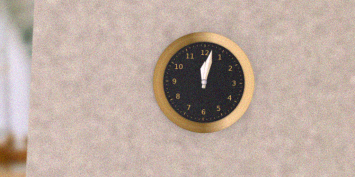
h=12 m=2
